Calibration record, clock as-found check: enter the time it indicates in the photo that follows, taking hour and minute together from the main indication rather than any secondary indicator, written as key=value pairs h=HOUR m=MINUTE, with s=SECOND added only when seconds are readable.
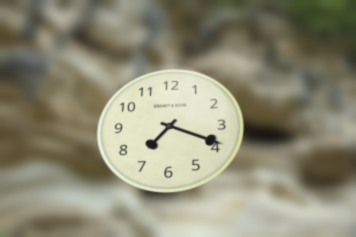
h=7 m=19
